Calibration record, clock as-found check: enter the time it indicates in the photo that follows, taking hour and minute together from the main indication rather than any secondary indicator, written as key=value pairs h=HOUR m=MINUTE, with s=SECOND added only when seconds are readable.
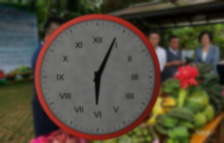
h=6 m=4
